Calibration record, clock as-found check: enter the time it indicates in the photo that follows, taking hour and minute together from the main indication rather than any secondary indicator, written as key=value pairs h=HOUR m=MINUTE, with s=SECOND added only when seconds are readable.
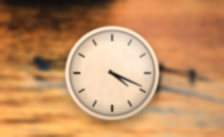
h=4 m=19
